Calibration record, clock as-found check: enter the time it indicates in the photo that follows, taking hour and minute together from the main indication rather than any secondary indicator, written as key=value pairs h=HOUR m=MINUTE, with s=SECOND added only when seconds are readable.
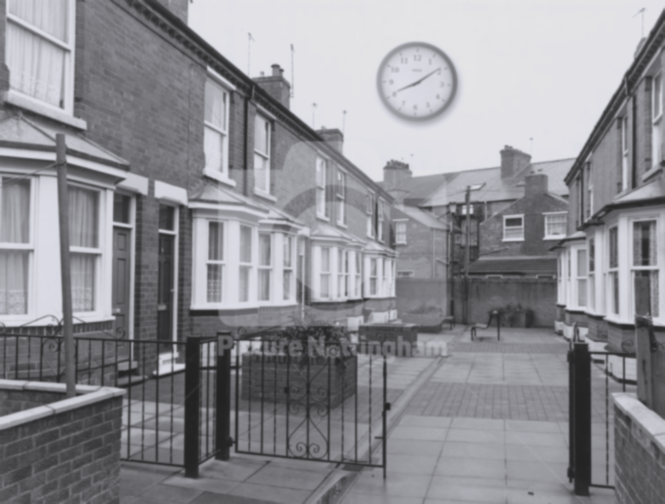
h=8 m=9
